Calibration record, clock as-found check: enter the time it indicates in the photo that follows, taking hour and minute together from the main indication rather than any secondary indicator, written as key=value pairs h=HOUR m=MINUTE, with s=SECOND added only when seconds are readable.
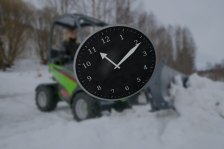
h=11 m=11
